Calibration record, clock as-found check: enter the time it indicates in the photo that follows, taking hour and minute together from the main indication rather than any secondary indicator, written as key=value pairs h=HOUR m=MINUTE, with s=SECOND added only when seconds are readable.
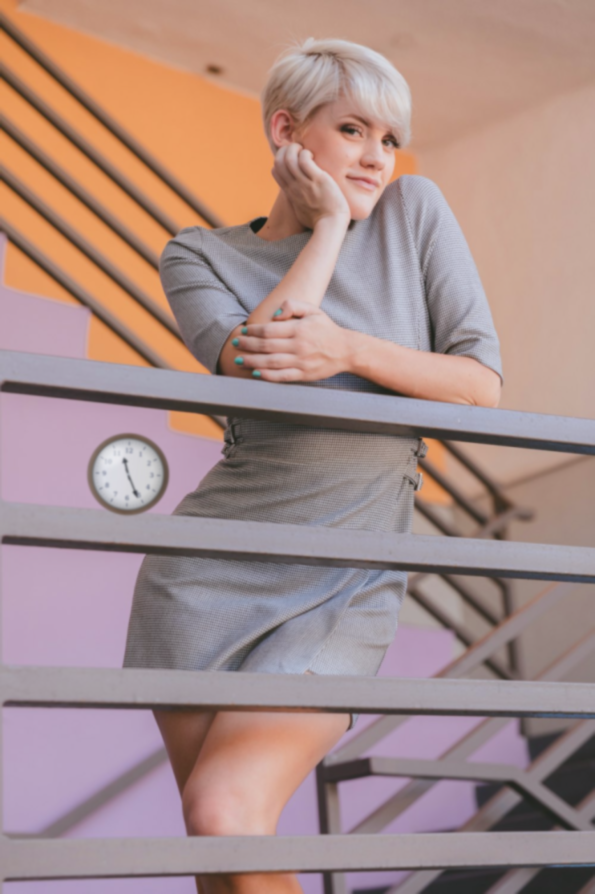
h=11 m=26
